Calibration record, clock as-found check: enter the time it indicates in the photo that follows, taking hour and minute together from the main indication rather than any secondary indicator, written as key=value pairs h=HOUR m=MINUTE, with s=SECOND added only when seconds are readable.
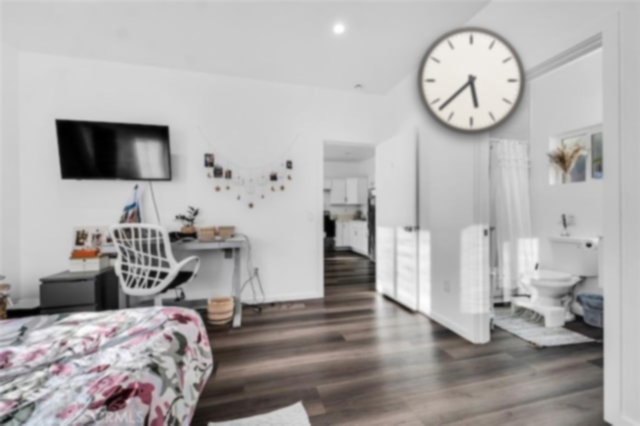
h=5 m=38
